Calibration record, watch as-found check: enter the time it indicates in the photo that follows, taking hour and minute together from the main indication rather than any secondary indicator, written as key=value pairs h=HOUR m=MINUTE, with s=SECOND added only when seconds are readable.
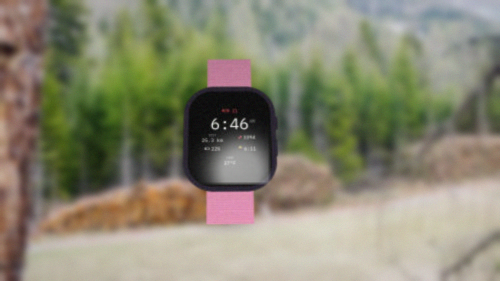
h=6 m=46
